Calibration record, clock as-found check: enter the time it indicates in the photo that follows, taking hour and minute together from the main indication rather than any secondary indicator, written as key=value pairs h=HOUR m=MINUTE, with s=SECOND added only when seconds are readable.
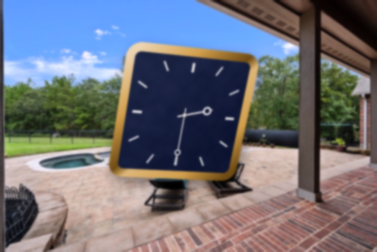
h=2 m=30
